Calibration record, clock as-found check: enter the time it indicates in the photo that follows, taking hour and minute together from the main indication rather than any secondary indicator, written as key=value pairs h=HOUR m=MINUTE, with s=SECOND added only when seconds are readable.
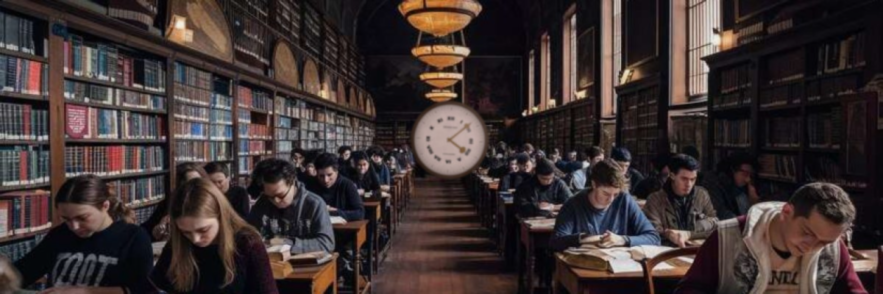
h=4 m=8
